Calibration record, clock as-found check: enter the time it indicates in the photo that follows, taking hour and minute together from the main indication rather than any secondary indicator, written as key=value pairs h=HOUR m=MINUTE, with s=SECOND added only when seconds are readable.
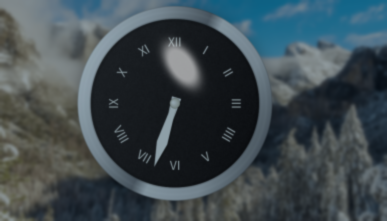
h=6 m=33
